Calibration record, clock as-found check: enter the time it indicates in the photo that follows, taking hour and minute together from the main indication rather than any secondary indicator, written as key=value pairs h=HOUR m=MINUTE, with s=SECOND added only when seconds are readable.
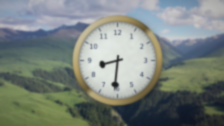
h=8 m=31
